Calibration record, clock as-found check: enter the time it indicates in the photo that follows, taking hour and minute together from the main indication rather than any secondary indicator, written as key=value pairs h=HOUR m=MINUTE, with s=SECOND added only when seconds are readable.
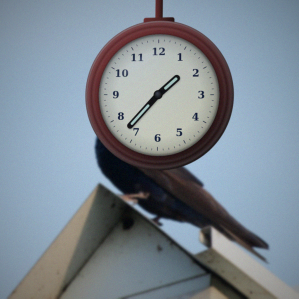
h=1 m=37
